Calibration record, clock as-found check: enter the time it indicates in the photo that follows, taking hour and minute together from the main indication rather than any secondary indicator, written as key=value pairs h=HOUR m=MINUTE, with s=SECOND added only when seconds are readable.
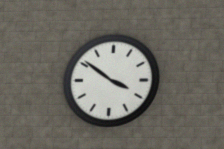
h=3 m=51
